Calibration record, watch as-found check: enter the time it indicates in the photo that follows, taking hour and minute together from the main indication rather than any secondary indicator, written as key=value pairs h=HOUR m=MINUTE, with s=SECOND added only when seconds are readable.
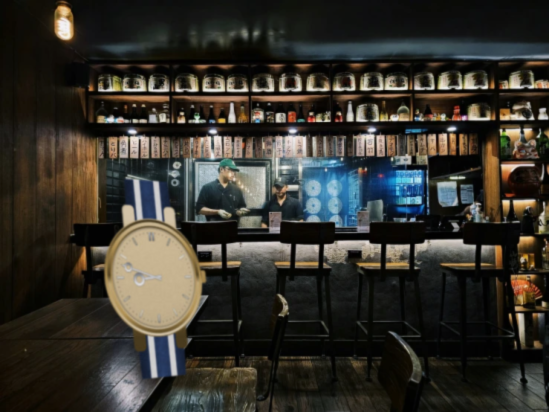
h=8 m=48
